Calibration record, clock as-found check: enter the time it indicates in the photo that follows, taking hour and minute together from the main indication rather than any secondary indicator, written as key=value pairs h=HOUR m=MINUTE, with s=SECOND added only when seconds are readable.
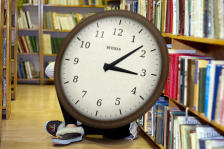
h=3 m=8
